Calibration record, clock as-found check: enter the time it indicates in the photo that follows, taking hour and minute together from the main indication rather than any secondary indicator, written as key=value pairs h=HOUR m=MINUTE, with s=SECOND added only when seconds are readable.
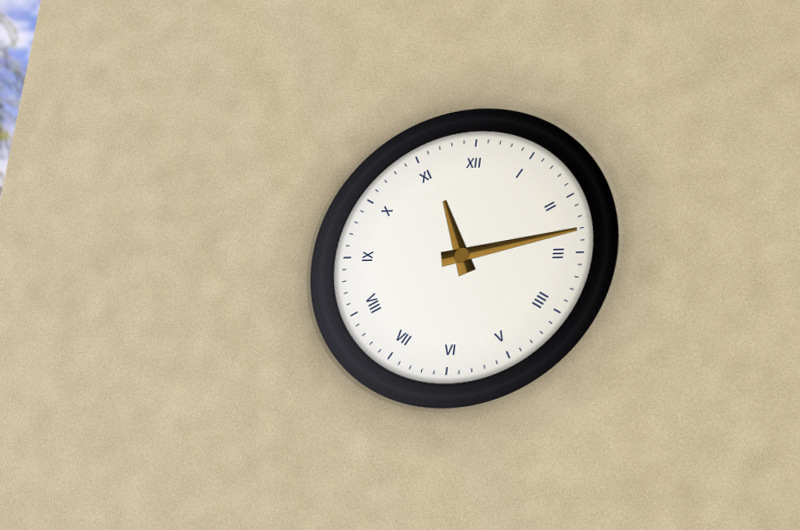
h=11 m=13
